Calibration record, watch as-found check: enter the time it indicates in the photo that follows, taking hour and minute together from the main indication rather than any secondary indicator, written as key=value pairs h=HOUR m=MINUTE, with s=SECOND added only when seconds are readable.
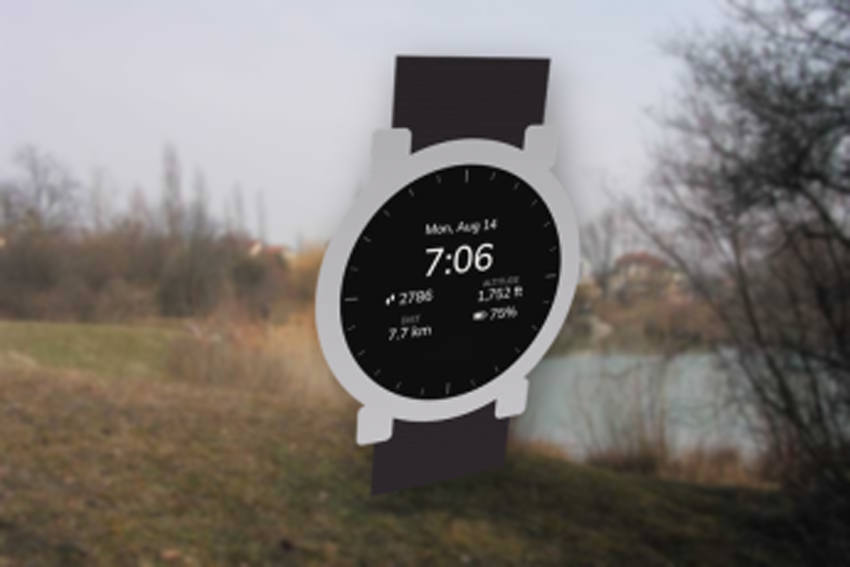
h=7 m=6
